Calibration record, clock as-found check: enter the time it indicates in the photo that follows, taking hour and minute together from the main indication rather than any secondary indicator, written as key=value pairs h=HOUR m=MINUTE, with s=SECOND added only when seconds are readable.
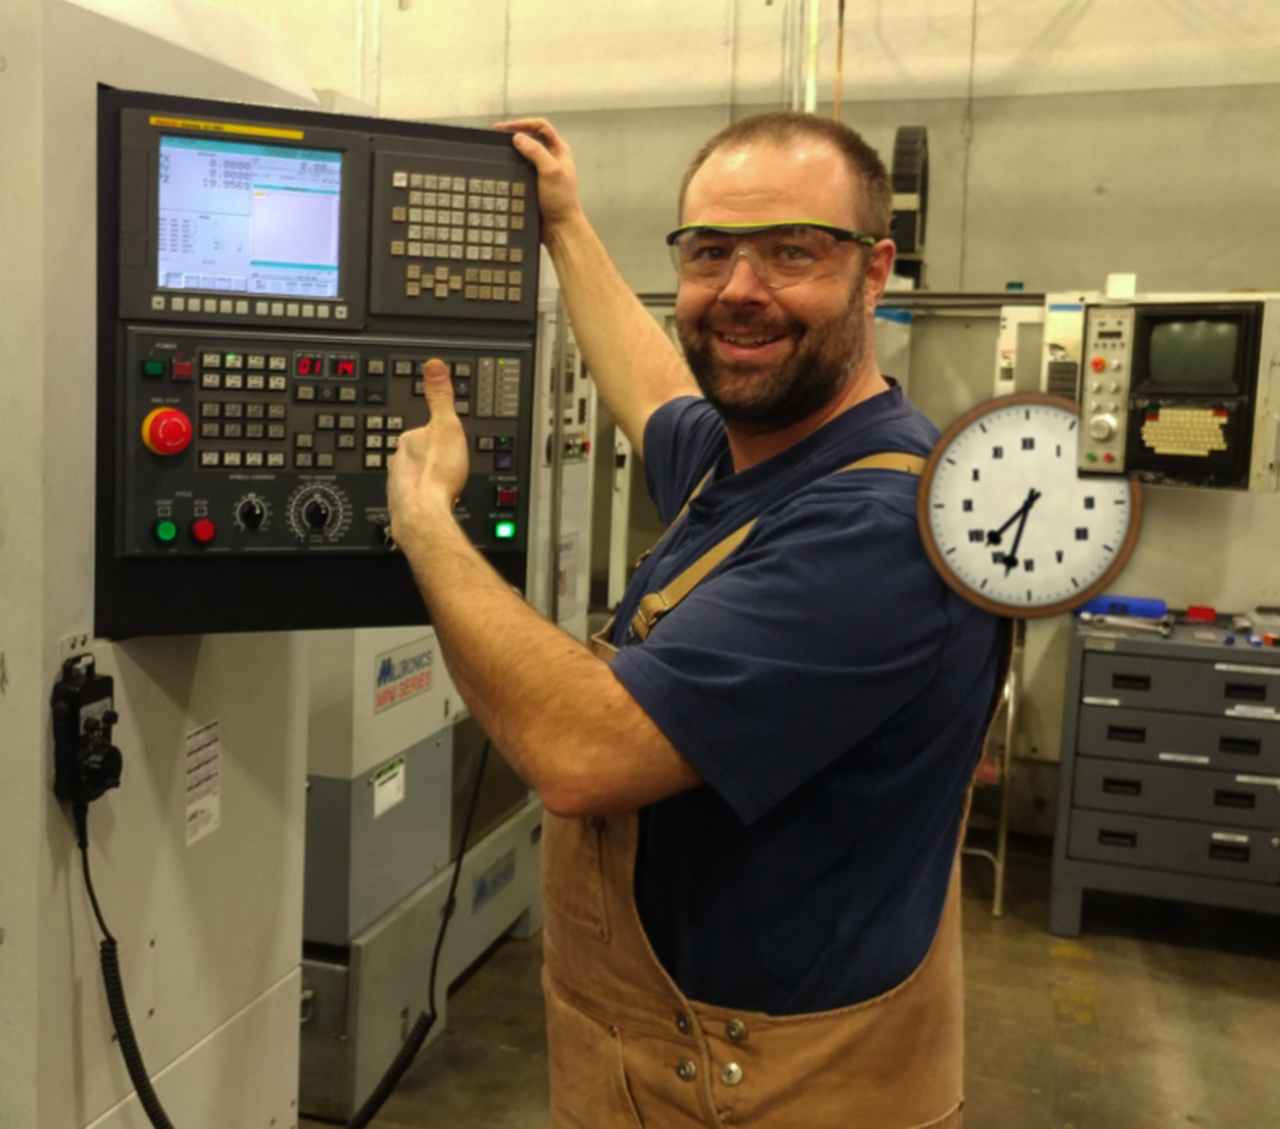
h=7 m=33
